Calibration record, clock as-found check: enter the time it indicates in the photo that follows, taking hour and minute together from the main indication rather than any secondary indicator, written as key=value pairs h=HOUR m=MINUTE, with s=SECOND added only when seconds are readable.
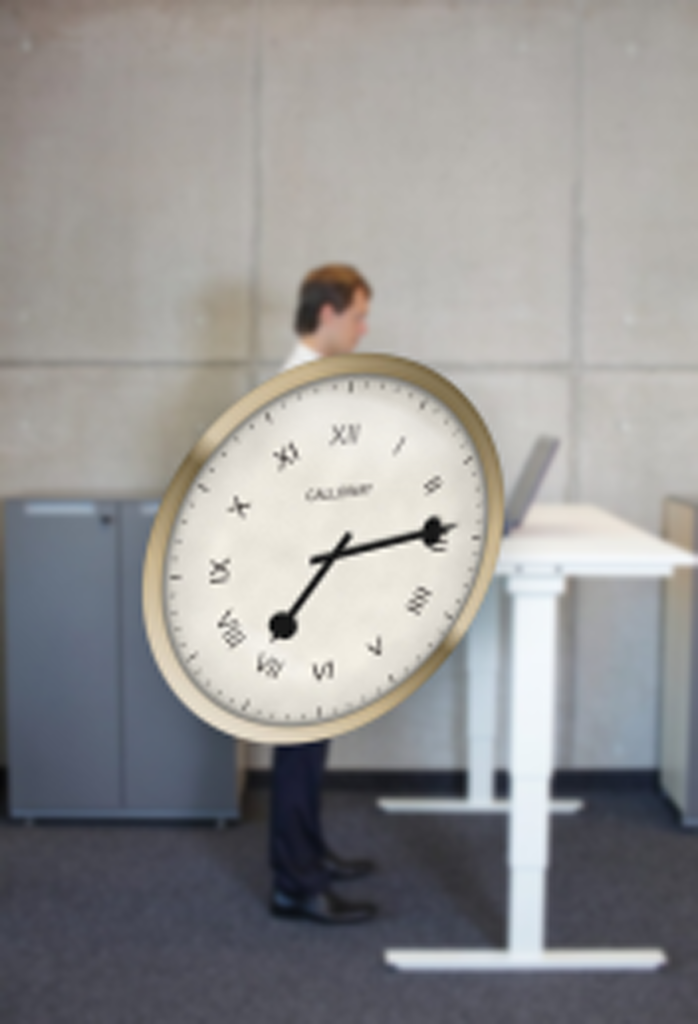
h=7 m=14
